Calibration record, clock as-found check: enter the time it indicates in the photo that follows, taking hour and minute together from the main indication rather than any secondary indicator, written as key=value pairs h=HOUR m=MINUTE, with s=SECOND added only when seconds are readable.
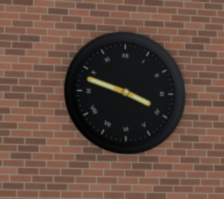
h=3 m=48
